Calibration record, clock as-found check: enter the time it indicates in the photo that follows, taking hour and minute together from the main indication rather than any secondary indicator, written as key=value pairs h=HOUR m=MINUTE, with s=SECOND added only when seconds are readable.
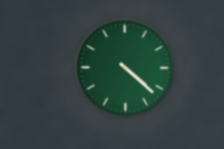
h=4 m=22
